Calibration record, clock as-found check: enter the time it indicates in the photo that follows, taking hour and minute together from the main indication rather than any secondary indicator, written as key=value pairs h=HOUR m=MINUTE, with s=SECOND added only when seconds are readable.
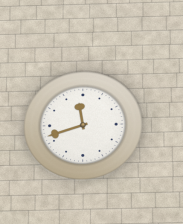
h=11 m=42
